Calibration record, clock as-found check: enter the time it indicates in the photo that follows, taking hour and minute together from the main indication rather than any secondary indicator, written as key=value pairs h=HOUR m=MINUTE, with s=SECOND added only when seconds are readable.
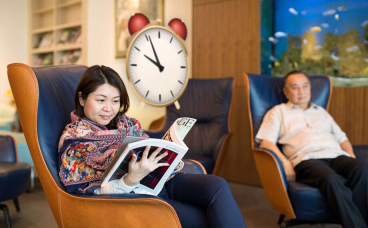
h=9 m=56
